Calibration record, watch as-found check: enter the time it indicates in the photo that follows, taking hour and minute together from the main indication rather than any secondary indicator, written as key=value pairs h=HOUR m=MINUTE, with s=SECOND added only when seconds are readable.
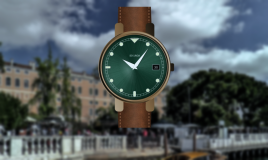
h=10 m=6
